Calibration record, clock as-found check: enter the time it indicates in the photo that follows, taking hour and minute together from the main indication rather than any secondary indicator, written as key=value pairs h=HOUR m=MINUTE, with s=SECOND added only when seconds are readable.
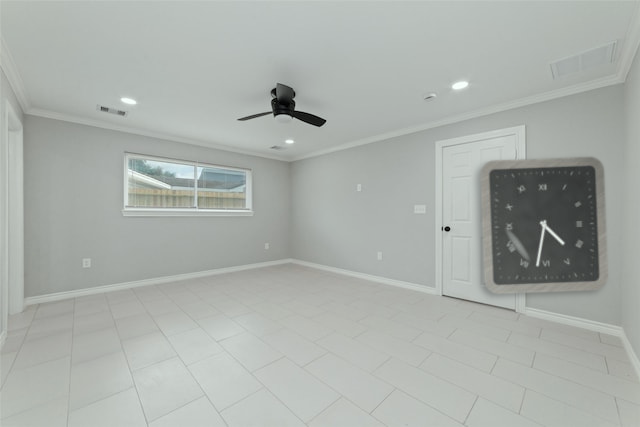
h=4 m=32
